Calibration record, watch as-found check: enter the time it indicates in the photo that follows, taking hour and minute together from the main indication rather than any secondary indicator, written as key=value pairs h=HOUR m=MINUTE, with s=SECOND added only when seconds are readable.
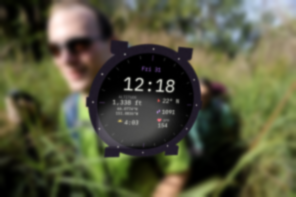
h=12 m=18
